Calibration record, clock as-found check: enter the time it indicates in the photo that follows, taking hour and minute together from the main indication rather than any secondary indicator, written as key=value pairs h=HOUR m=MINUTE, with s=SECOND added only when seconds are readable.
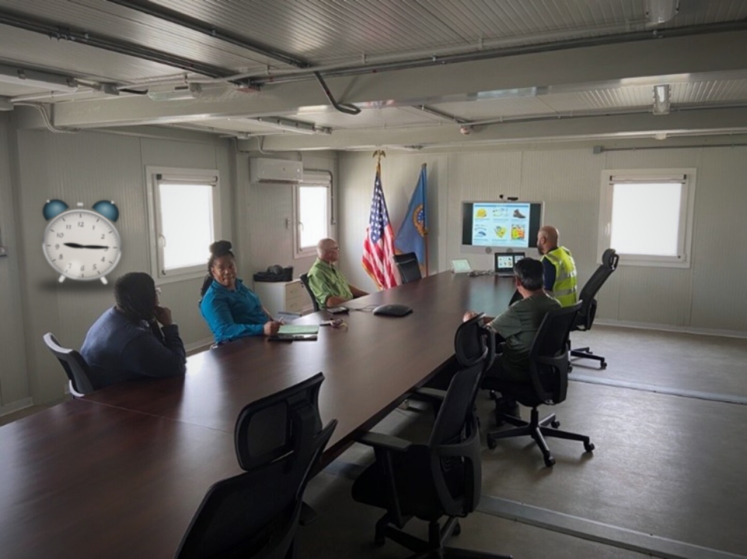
h=9 m=15
